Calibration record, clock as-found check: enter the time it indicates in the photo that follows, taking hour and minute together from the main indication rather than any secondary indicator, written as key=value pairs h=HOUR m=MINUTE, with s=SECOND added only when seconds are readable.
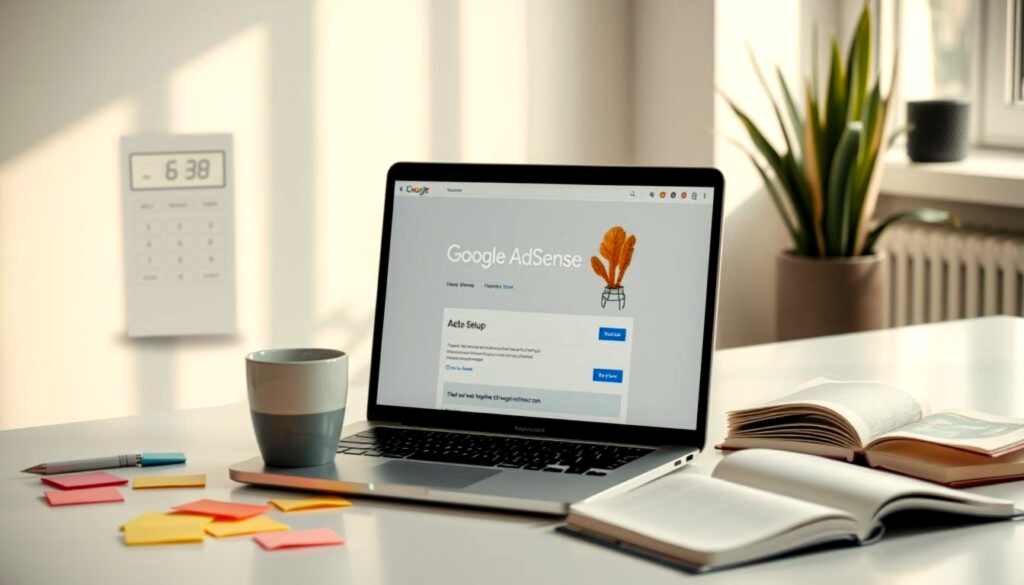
h=6 m=38
